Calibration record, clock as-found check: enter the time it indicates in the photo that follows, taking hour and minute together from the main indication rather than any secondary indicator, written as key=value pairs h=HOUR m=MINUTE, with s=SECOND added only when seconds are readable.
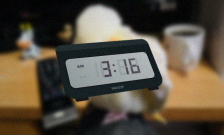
h=3 m=16
